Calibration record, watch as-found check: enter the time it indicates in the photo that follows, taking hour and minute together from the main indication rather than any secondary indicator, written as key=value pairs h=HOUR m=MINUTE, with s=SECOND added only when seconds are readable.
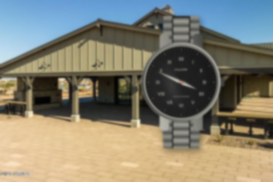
h=3 m=49
